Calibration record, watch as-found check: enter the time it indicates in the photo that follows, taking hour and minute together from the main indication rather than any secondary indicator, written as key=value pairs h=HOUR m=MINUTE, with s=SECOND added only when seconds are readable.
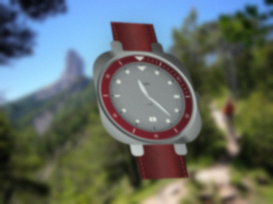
h=11 m=23
